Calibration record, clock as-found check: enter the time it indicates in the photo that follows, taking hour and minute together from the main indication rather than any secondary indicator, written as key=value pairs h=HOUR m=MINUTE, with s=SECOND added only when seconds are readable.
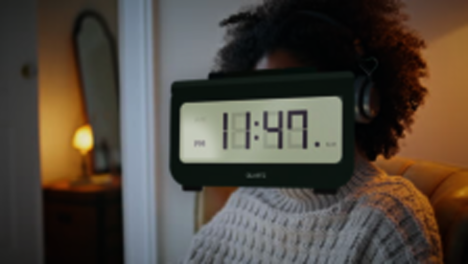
h=11 m=47
